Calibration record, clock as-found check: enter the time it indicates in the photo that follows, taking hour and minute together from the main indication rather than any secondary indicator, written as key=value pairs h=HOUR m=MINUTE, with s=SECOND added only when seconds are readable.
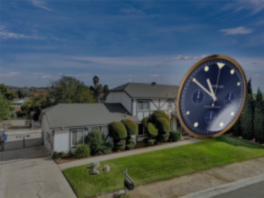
h=10 m=50
